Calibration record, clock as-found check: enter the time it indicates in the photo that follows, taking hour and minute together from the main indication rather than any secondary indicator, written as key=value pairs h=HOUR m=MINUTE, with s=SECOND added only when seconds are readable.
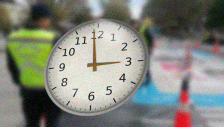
h=2 m=59
